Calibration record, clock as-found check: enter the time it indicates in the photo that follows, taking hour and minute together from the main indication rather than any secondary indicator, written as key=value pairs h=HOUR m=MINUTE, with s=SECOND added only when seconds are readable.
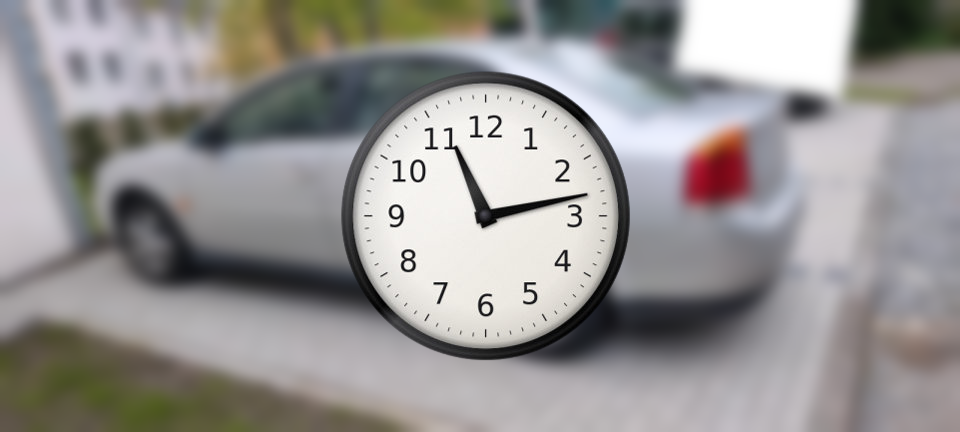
h=11 m=13
